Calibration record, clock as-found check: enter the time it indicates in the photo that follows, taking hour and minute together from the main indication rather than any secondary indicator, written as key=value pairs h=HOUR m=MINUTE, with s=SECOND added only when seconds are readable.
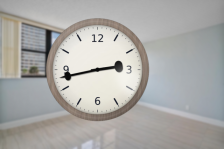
h=2 m=43
